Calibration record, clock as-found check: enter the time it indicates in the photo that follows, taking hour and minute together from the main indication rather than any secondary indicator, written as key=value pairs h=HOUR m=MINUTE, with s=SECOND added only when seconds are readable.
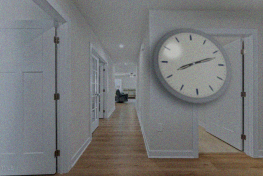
h=8 m=12
